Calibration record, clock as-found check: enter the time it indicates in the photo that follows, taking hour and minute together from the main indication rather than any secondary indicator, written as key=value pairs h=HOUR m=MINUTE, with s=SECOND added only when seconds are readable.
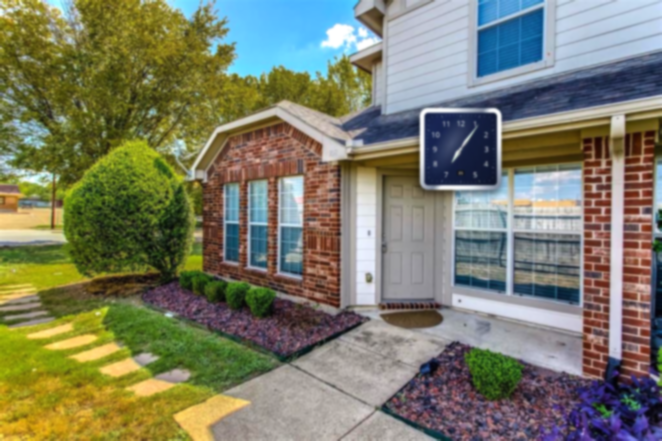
h=7 m=6
